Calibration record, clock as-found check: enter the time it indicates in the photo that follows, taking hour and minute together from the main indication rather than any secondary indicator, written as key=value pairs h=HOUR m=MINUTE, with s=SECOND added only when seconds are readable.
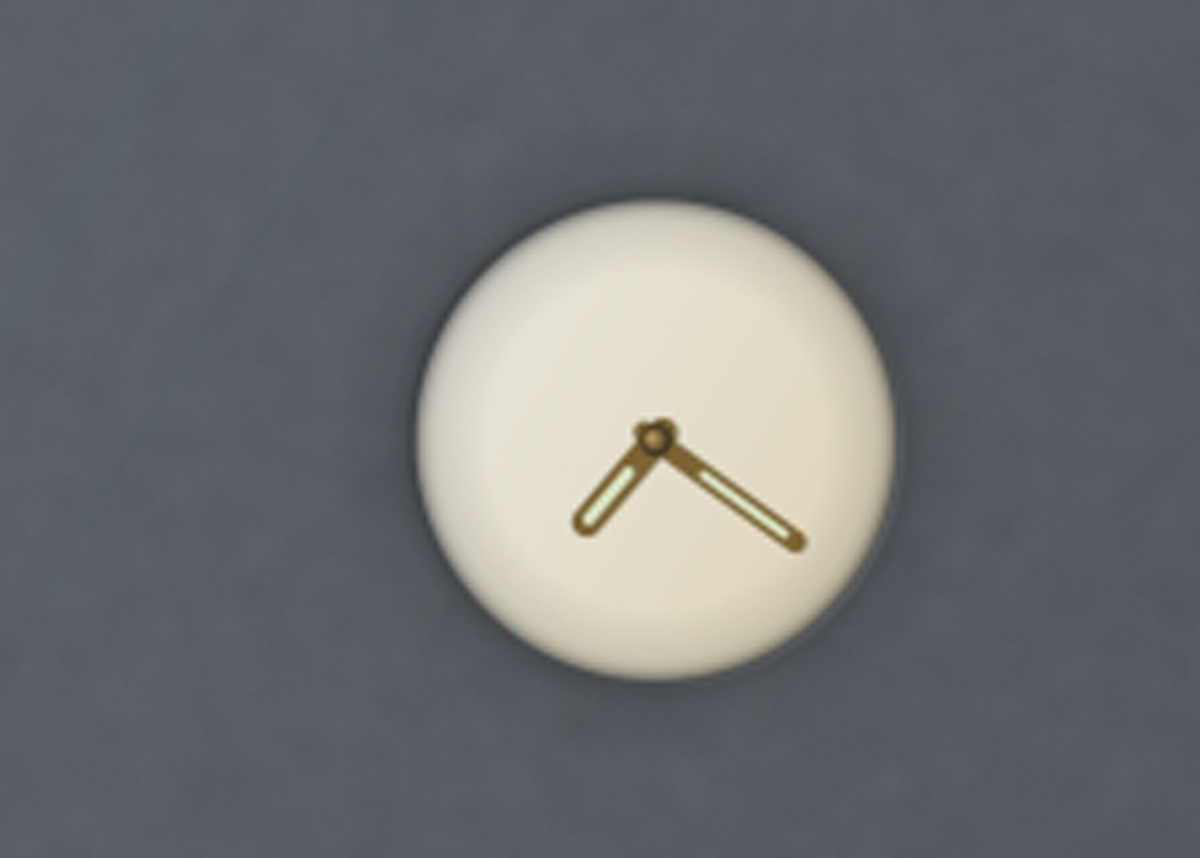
h=7 m=21
